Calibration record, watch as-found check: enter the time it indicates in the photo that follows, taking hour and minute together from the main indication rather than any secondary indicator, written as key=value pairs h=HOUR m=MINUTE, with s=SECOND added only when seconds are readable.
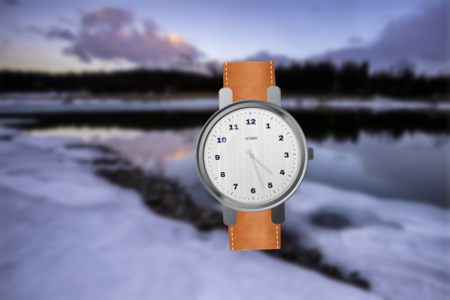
h=4 m=27
